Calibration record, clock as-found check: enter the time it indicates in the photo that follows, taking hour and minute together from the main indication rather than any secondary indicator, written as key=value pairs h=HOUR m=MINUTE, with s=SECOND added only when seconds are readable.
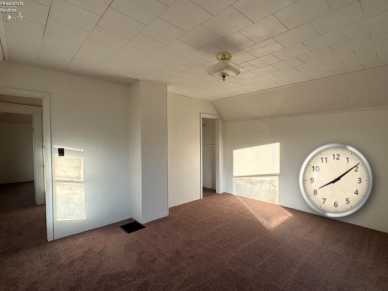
h=8 m=9
